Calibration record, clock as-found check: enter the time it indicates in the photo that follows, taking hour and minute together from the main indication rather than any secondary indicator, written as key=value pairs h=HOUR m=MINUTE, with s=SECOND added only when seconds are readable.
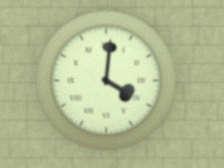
h=4 m=1
